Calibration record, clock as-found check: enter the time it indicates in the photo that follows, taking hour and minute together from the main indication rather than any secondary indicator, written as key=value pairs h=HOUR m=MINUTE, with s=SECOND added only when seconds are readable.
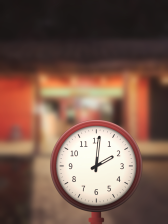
h=2 m=1
